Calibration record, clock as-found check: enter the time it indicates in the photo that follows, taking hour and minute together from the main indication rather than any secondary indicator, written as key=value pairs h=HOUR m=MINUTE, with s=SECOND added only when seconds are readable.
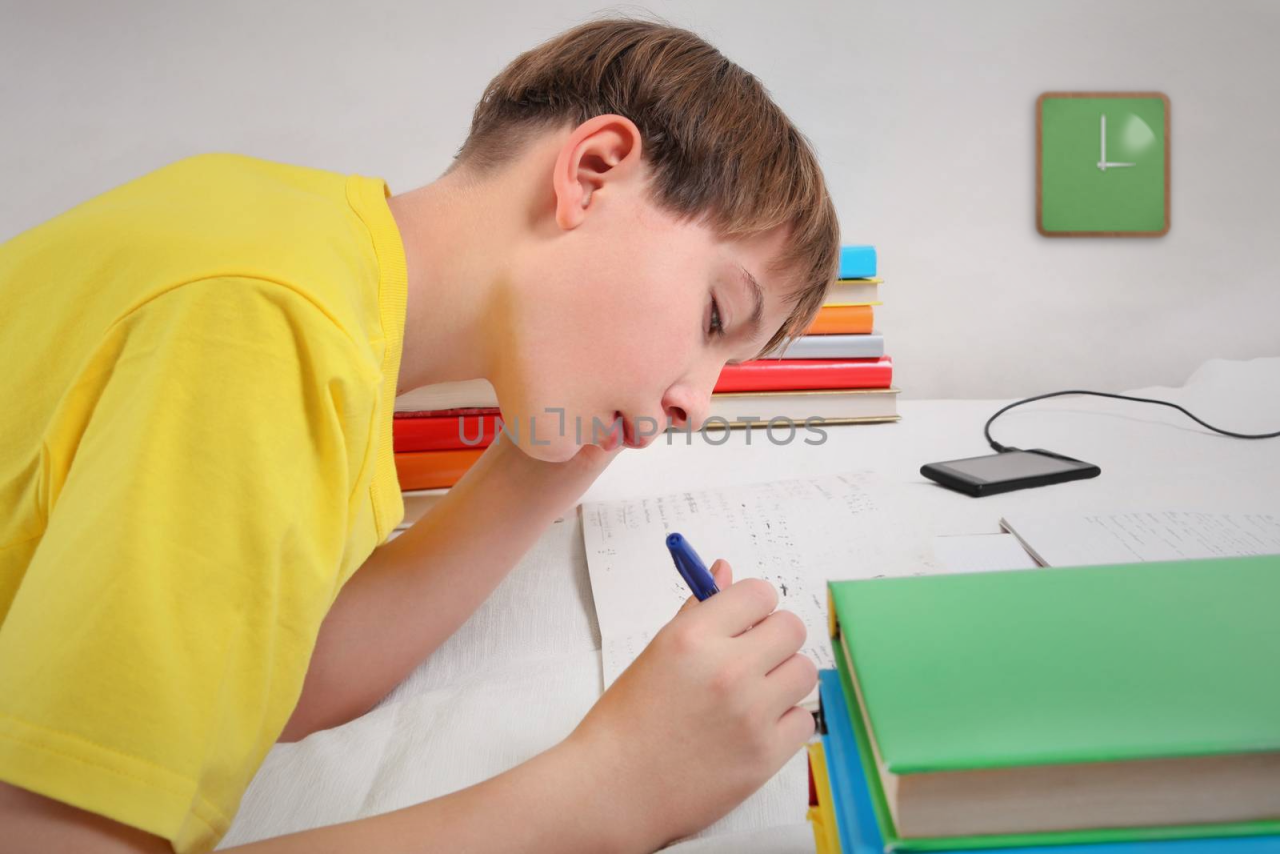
h=3 m=0
